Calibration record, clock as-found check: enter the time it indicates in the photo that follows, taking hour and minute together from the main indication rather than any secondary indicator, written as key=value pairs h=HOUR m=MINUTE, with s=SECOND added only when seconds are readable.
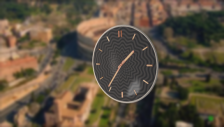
h=1 m=36
